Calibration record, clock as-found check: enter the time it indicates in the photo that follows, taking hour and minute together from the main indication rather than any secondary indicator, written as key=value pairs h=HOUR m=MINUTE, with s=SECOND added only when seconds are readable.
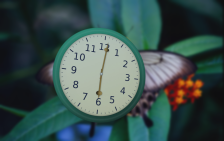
h=6 m=1
